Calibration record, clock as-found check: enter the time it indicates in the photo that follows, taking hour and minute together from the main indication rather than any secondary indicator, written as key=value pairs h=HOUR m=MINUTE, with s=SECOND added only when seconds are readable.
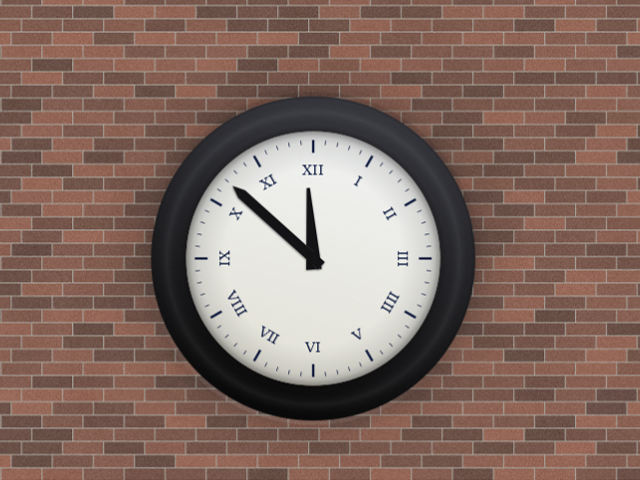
h=11 m=52
